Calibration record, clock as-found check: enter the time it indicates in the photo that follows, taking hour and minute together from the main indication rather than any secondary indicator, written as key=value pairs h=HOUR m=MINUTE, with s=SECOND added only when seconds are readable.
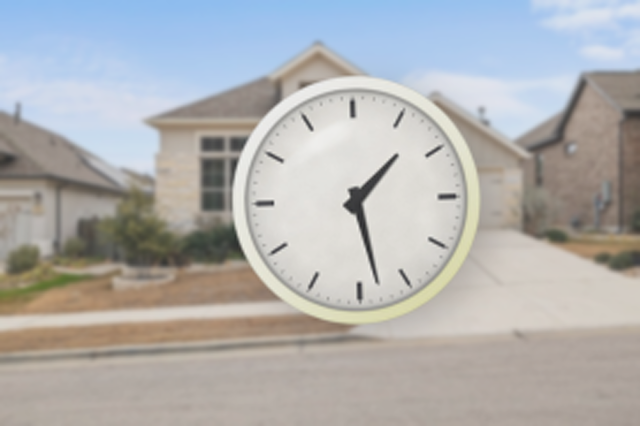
h=1 m=28
